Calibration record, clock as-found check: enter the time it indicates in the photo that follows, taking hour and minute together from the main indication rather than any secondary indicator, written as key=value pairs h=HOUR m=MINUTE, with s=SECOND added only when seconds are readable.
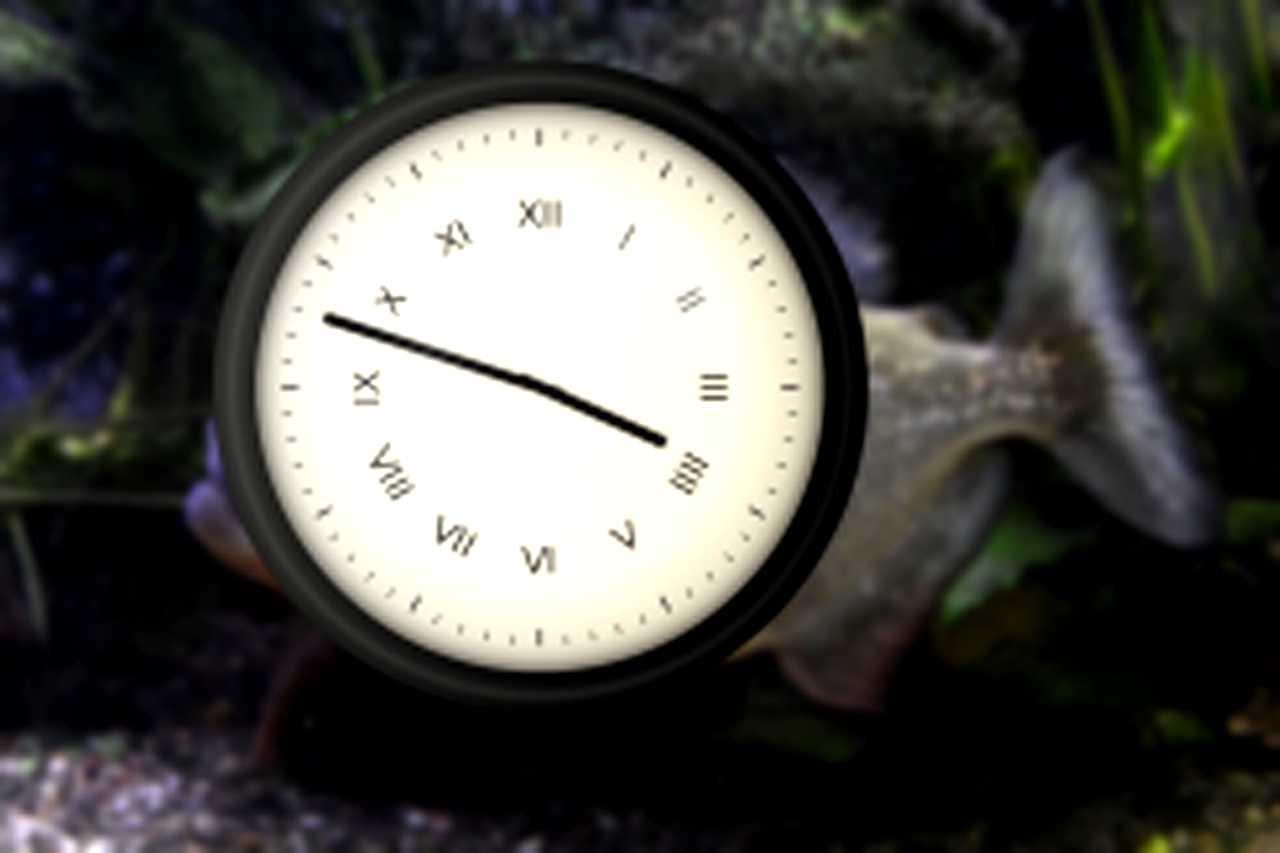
h=3 m=48
